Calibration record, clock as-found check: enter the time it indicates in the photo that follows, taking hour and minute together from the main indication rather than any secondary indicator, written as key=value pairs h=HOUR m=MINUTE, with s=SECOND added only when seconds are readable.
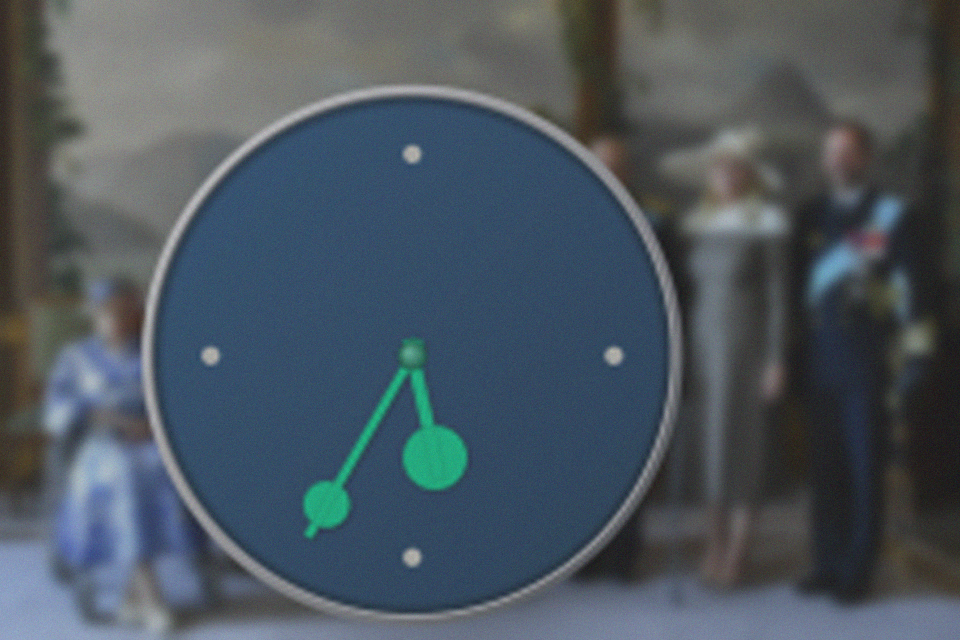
h=5 m=35
